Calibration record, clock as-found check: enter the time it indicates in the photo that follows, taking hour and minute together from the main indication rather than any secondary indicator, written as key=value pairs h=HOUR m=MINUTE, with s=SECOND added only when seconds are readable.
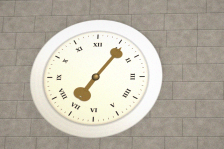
h=7 m=6
